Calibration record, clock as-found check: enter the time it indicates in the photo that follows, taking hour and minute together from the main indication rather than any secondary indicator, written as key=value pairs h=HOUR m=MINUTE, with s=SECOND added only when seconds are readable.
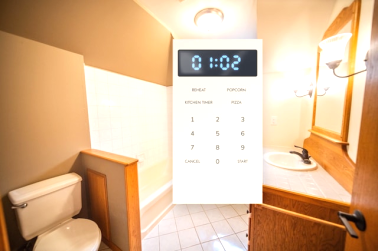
h=1 m=2
